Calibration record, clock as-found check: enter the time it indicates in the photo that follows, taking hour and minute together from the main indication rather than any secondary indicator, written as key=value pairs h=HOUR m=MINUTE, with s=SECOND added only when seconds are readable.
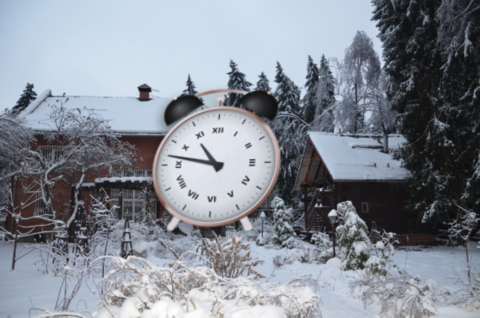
h=10 m=47
